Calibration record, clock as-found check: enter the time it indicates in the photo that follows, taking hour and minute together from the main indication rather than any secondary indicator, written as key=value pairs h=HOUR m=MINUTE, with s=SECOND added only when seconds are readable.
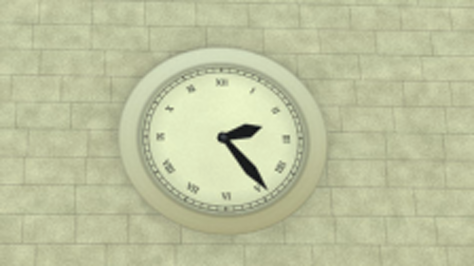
h=2 m=24
